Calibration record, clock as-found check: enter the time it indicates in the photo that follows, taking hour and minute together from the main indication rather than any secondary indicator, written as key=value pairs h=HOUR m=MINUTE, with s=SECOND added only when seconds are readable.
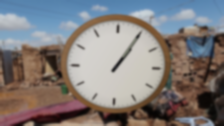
h=1 m=5
